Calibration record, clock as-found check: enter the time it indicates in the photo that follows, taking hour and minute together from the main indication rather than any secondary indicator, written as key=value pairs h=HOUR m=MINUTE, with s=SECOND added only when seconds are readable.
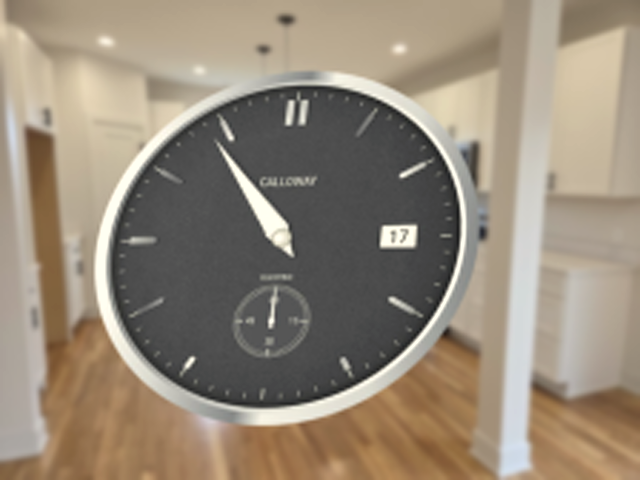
h=10 m=54
